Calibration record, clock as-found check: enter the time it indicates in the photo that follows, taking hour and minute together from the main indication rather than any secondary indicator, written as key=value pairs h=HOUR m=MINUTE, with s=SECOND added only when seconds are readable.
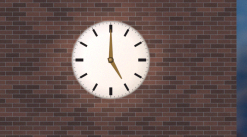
h=5 m=0
